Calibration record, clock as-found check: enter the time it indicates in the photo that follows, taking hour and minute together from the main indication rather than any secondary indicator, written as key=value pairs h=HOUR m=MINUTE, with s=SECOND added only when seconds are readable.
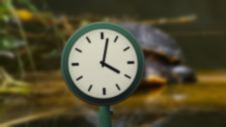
h=4 m=2
